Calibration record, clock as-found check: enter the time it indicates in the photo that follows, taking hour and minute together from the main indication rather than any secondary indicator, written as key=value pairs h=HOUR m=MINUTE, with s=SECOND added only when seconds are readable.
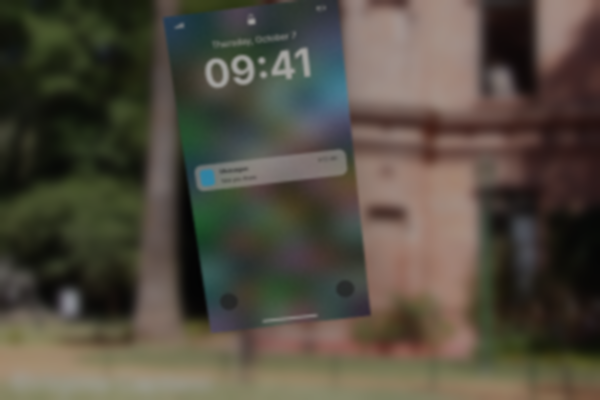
h=9 m=41
